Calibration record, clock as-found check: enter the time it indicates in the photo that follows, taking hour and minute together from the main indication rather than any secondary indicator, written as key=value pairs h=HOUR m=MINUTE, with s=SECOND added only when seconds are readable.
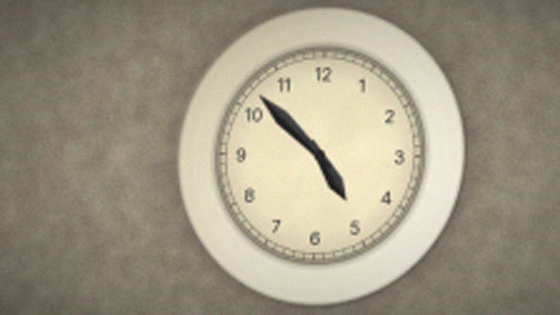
h=4 m=52
